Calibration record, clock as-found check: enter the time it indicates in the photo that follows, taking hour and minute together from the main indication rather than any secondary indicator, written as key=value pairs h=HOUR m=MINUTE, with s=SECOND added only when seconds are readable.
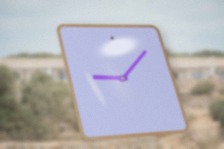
h=9 m=8
